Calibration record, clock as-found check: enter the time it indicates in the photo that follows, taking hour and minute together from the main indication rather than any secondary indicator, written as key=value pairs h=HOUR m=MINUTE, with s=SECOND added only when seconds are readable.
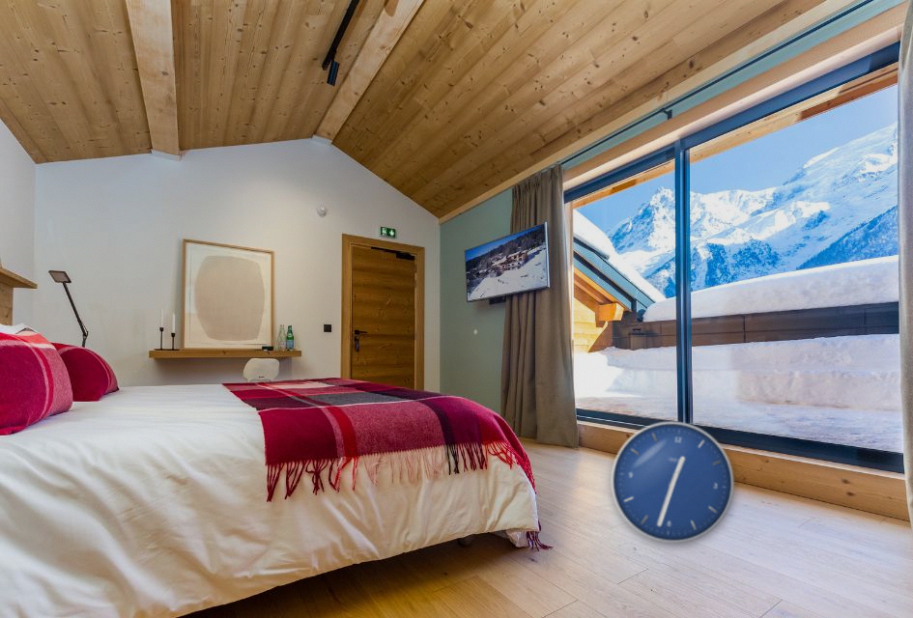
h=12 m=32
